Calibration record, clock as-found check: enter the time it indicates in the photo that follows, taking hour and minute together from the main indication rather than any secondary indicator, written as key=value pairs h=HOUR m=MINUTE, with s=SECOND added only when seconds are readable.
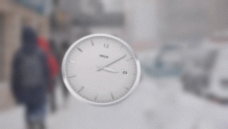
h=3 m=8
